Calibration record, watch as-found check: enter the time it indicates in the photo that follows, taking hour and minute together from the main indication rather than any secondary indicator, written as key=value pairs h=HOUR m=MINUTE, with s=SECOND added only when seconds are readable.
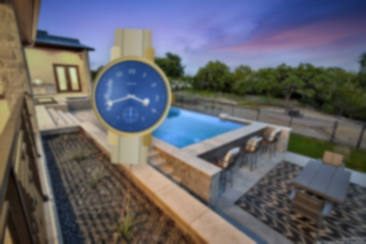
h=3 m=42
